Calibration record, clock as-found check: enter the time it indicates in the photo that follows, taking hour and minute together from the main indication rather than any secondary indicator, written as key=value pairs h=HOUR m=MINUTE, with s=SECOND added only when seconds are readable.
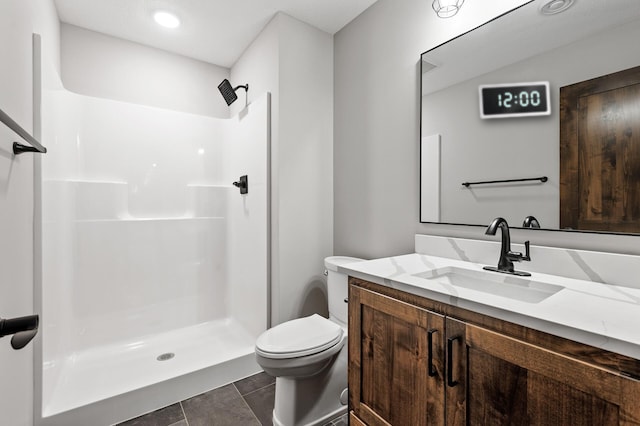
h=12 m=0
